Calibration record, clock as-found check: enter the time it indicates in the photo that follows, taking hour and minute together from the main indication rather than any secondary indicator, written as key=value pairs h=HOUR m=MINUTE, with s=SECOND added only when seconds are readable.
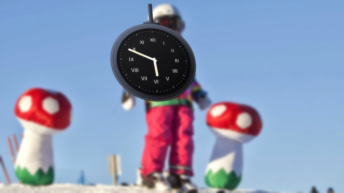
h=5 m=49
